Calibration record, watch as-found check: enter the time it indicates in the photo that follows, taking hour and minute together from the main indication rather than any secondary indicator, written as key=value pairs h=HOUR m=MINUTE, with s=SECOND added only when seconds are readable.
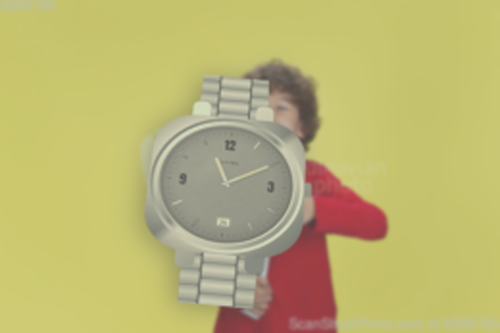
h=11 m=10
